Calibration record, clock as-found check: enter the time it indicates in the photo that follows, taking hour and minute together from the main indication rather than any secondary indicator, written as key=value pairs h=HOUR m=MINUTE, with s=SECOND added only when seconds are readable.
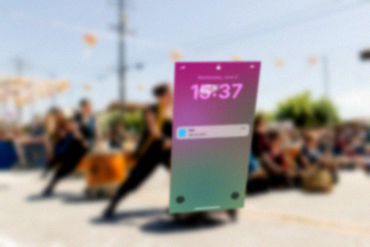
h=15 m=37
